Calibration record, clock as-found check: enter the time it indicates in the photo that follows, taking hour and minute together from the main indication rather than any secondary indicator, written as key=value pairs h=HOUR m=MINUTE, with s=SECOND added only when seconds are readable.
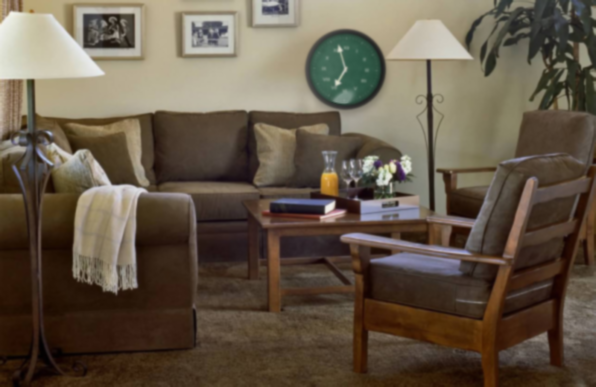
h=6 m=57
